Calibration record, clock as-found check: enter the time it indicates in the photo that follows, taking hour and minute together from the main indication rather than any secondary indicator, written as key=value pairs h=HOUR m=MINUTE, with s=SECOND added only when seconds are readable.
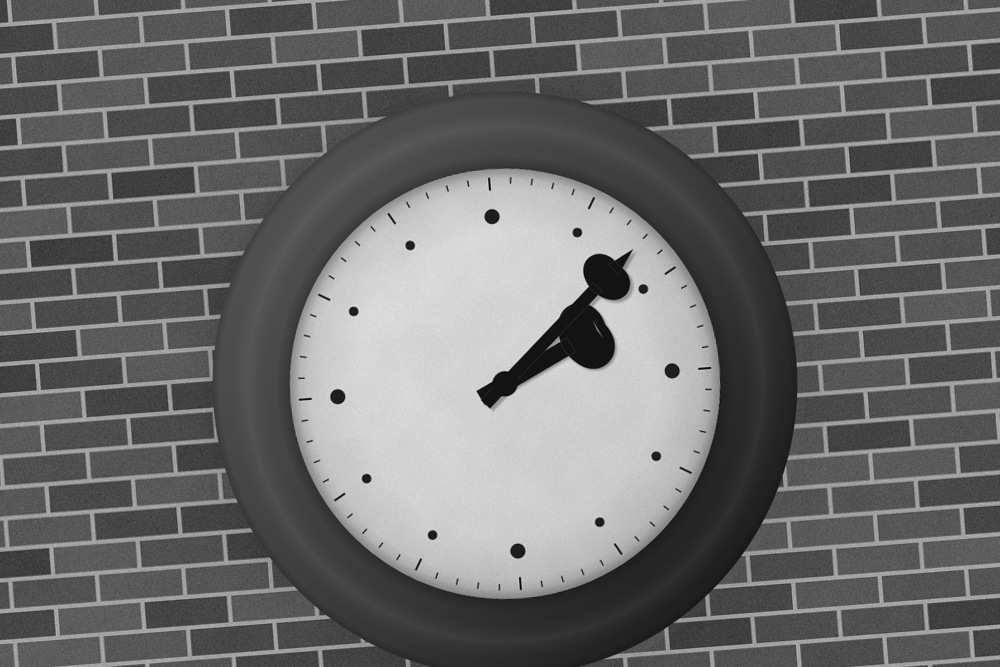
h=2 m=8
